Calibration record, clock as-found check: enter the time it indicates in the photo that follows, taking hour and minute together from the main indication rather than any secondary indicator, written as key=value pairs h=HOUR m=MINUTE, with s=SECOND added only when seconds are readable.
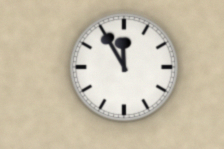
h=11 m=55
